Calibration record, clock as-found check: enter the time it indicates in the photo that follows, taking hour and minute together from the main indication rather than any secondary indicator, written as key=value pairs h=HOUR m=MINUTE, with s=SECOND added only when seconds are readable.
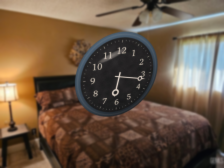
h=6 m=17
